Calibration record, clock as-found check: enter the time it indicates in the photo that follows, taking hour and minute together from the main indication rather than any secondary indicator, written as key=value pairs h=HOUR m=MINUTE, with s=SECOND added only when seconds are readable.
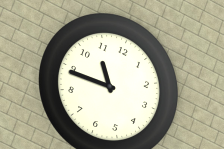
h=10 m=44
